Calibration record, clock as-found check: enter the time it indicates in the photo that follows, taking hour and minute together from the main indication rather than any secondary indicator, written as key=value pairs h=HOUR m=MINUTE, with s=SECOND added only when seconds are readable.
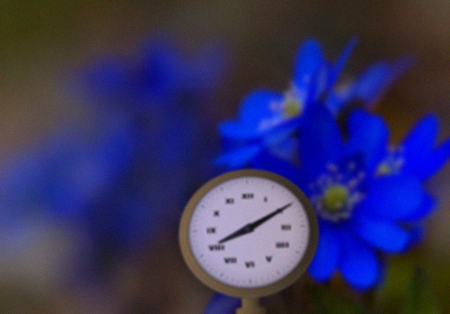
h=8 m=10
